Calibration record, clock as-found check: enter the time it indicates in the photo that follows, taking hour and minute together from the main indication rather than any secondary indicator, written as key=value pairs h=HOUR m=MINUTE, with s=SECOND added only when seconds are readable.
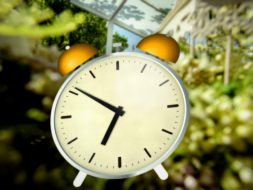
h=6 m=51
